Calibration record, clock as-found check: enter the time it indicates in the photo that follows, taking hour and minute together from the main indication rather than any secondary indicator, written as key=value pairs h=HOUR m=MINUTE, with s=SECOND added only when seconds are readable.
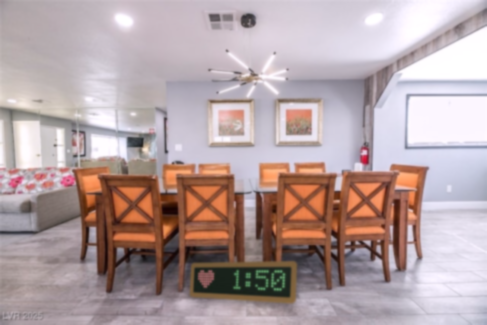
h=1 m=50
